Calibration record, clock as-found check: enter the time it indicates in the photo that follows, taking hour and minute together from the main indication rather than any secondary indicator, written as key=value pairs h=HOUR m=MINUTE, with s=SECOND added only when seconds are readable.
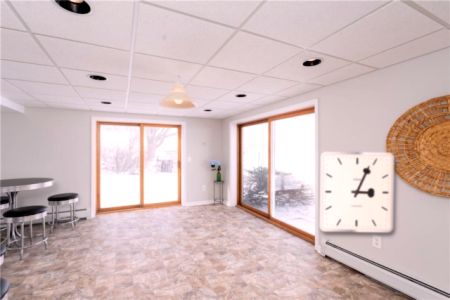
h=3 m=4
